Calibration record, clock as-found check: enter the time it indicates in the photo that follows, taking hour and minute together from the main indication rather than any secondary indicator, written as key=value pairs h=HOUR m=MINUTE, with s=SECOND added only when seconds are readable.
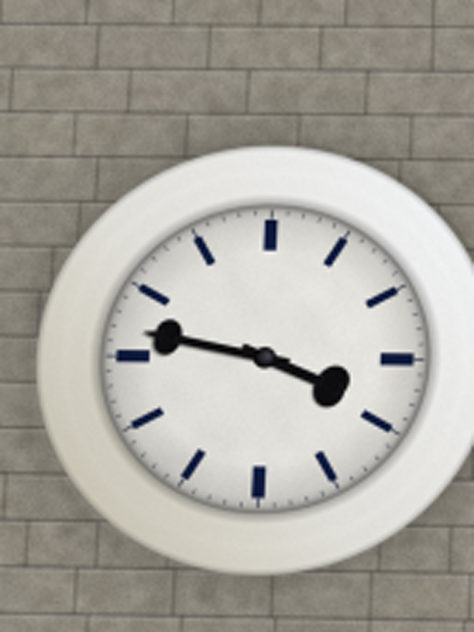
h=3 m=47
